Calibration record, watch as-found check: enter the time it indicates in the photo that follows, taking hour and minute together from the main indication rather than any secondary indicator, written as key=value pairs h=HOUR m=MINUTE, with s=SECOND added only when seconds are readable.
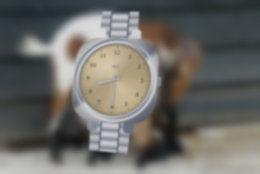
h=8 m=30
